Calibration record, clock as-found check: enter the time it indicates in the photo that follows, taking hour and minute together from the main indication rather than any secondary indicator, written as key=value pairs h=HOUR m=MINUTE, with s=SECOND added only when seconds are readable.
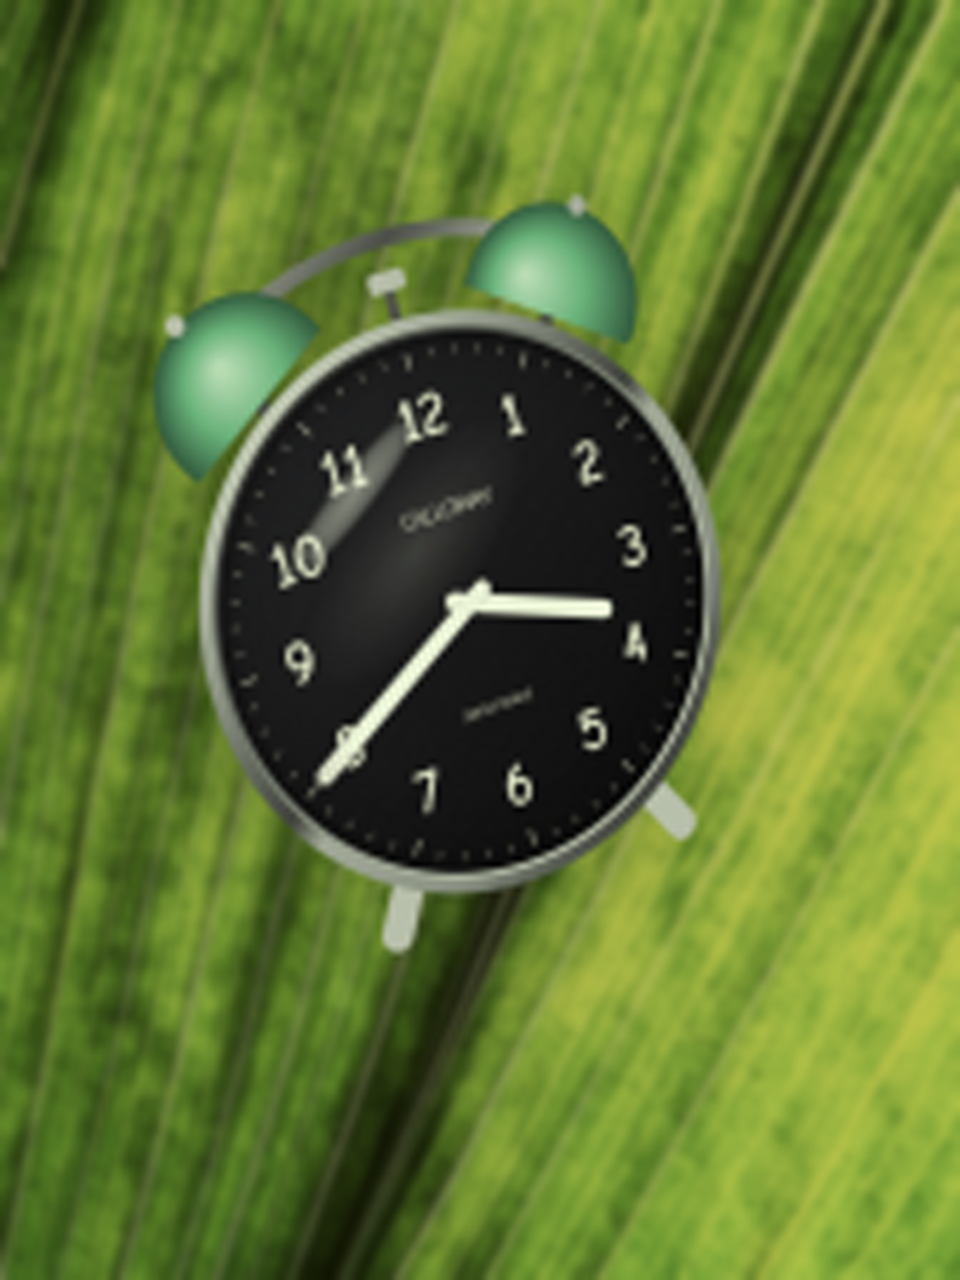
h=3 m=40
